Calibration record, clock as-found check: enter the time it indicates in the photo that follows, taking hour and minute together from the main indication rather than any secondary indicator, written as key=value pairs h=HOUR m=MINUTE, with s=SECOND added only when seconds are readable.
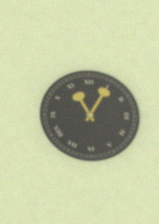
h=11 m=5
